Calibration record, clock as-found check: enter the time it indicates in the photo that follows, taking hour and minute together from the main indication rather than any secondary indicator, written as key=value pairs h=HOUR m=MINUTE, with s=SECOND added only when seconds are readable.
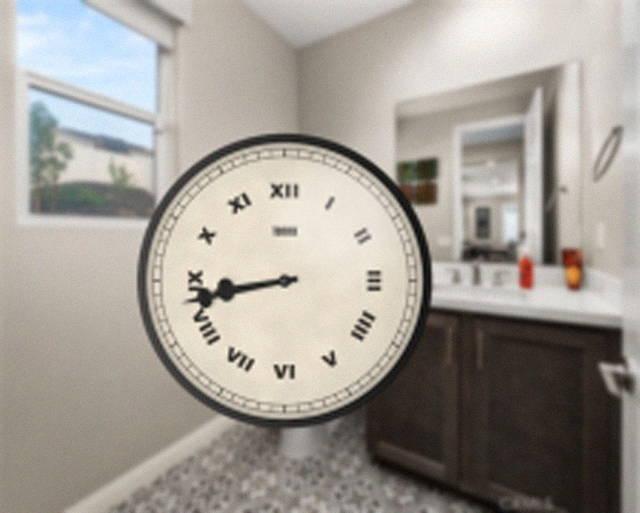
h=8 m=43
